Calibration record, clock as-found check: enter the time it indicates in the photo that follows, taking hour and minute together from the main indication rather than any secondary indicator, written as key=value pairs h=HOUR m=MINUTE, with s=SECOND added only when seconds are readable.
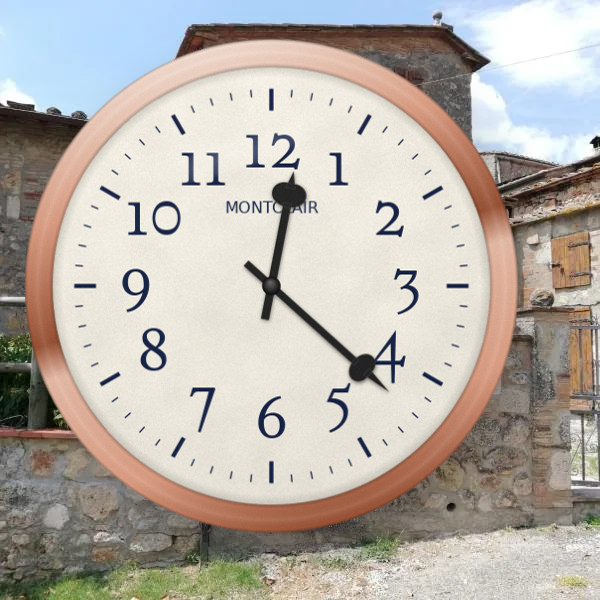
h=12 m=22
